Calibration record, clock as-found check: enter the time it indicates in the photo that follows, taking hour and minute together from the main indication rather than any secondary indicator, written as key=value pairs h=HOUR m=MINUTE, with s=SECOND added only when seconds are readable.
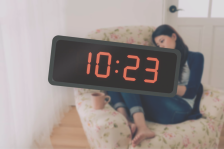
h=10 m=23
